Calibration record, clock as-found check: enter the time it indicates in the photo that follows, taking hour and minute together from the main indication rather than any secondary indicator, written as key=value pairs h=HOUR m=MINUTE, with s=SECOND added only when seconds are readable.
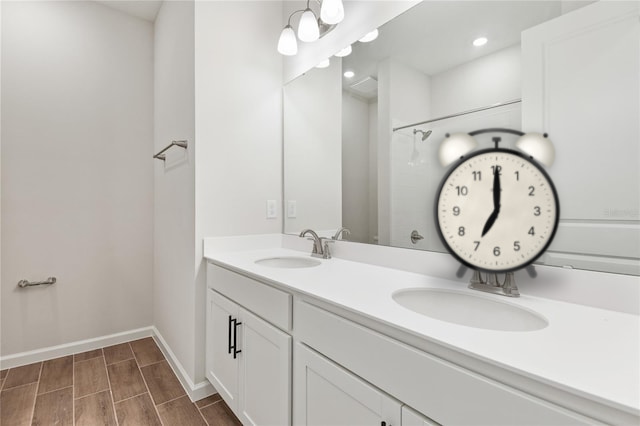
h=7 m=0
